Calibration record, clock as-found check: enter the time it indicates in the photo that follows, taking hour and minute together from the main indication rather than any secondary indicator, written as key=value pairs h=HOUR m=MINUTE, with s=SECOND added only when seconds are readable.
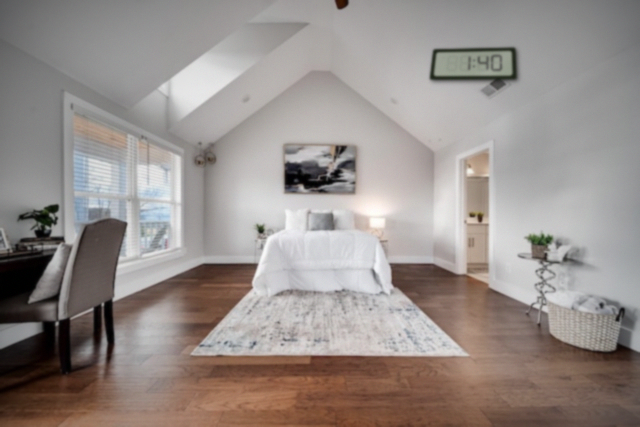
h=1 m=40
